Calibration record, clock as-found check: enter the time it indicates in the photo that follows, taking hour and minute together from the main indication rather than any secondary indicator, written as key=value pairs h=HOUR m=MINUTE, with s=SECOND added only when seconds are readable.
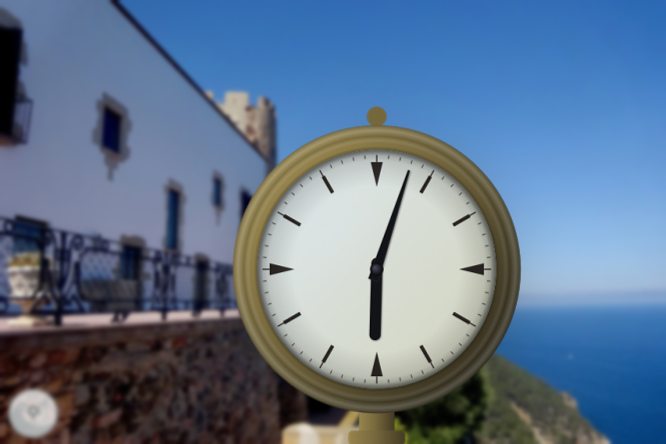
h=6 m=3
